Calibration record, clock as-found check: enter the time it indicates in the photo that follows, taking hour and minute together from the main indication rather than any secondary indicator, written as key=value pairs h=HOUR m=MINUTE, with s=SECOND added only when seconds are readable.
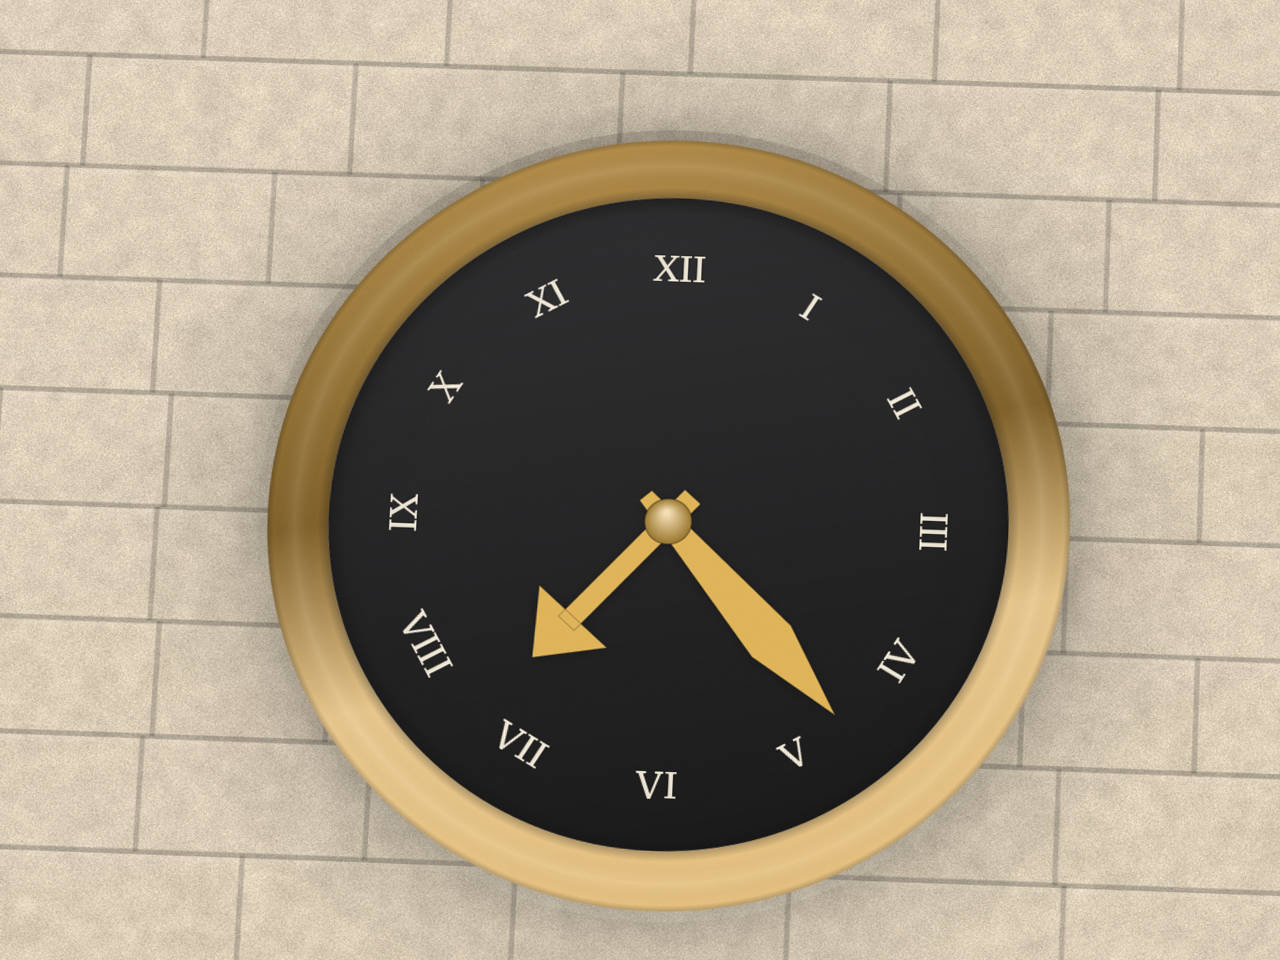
h=7 m=23
